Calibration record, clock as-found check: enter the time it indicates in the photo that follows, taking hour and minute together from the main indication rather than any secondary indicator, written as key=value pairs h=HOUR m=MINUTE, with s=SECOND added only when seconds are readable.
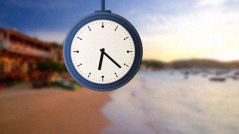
h=6 m=22
